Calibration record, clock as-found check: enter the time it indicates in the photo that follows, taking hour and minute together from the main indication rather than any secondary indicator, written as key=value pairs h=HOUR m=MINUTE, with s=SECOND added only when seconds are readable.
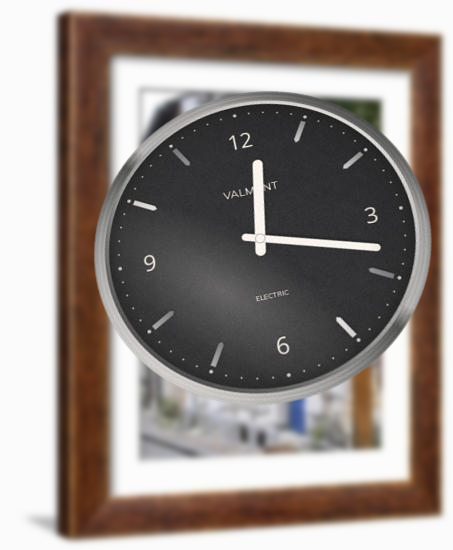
h=12 m=18
